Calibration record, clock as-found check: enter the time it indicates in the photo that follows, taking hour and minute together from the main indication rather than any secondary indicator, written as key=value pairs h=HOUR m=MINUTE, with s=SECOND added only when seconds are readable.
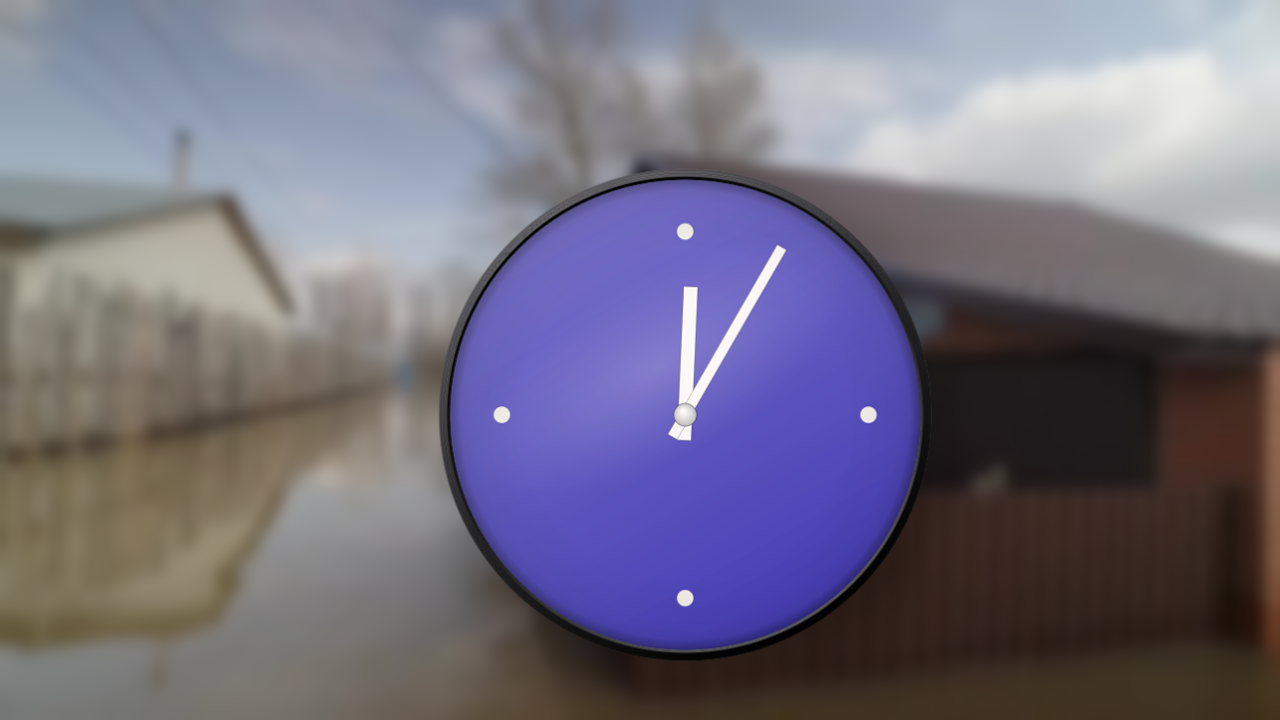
h=12 m=5
